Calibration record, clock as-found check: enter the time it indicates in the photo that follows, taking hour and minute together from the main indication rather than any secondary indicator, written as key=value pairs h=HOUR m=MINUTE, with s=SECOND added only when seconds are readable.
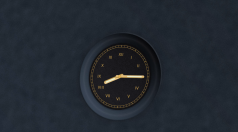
h=8 m=15
